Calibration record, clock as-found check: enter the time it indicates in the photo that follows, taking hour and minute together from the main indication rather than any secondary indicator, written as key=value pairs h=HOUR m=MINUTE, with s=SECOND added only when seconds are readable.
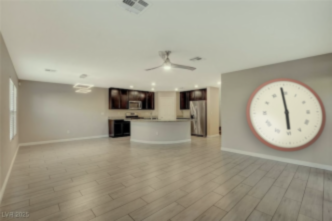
h=5 m=59
